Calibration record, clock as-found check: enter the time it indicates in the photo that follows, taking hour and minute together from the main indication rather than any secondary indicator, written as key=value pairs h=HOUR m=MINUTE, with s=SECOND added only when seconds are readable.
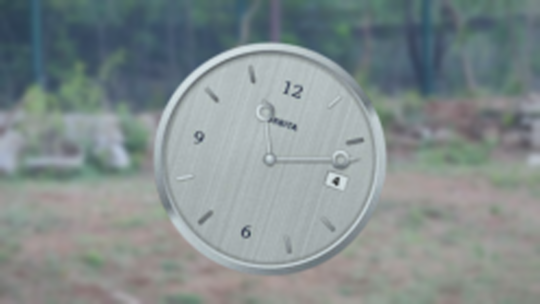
h=11 m=12
